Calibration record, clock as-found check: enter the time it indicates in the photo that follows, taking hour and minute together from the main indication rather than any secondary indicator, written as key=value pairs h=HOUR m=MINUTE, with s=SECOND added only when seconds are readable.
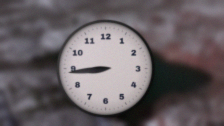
h=8 m=44
